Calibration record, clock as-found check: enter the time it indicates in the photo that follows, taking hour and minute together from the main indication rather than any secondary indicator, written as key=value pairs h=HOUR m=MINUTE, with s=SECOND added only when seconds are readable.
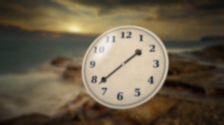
h=1 m=38
